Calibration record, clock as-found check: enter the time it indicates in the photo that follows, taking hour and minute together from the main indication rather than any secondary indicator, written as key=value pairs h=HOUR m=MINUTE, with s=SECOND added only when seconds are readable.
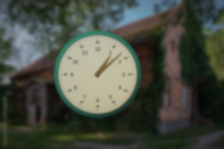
h=1 m=8
